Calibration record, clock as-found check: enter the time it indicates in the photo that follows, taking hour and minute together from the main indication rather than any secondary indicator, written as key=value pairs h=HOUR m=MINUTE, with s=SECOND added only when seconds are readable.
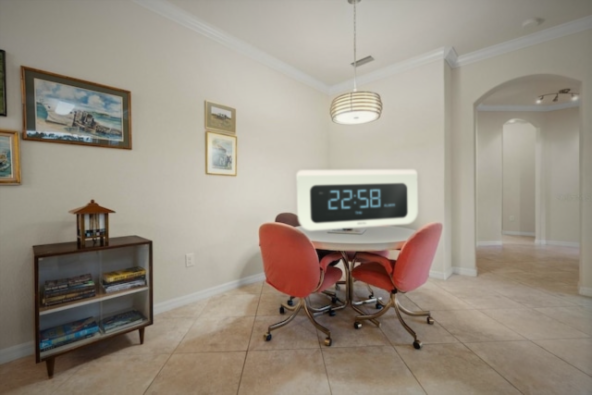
h=22 m=58
